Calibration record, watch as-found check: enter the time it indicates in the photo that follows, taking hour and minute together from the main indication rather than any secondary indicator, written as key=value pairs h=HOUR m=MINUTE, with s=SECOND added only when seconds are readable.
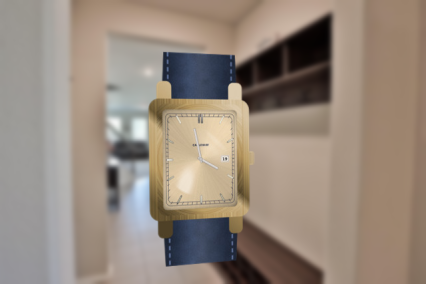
h=3 m=58
